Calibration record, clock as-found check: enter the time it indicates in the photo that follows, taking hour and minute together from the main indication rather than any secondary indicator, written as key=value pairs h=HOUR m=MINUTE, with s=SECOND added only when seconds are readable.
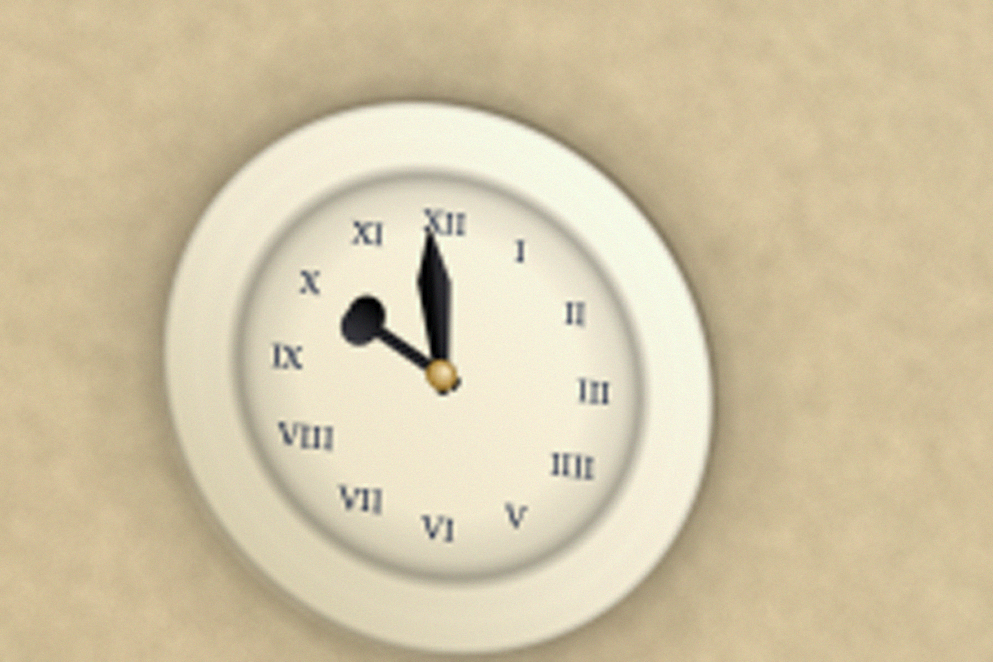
h=9 m=59
